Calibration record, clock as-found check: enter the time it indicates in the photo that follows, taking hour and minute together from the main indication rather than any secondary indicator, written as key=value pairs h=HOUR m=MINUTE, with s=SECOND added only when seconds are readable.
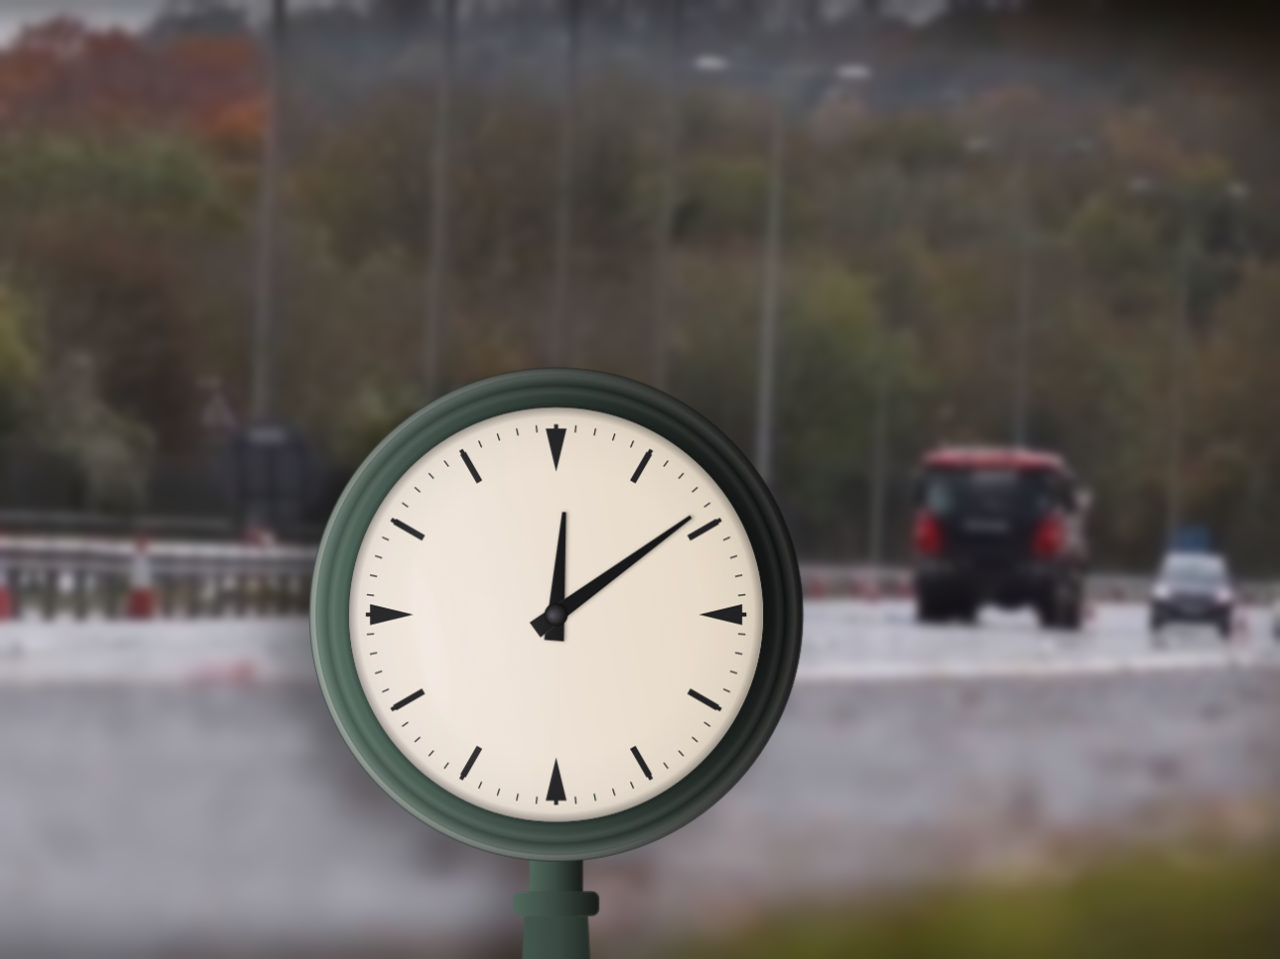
h=12 m=9
